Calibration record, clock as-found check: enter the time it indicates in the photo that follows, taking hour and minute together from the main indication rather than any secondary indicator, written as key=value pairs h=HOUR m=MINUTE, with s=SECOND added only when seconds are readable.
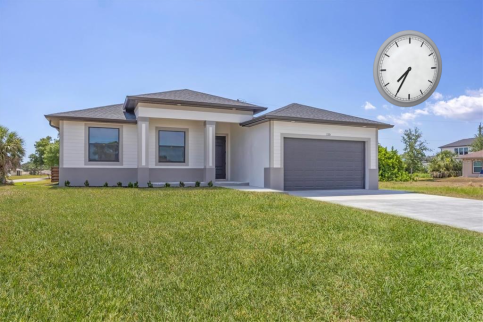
h=7 m=35
